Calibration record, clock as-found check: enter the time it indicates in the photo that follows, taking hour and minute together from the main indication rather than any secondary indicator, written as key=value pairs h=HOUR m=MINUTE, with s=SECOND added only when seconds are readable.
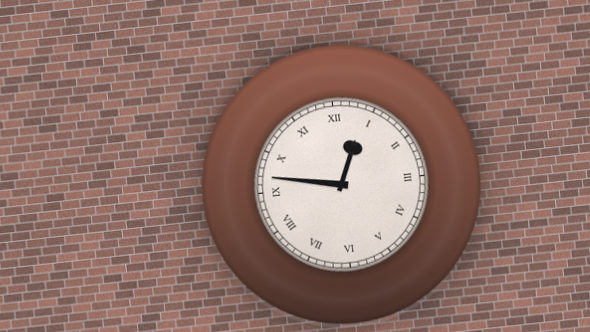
h=12 m=47
